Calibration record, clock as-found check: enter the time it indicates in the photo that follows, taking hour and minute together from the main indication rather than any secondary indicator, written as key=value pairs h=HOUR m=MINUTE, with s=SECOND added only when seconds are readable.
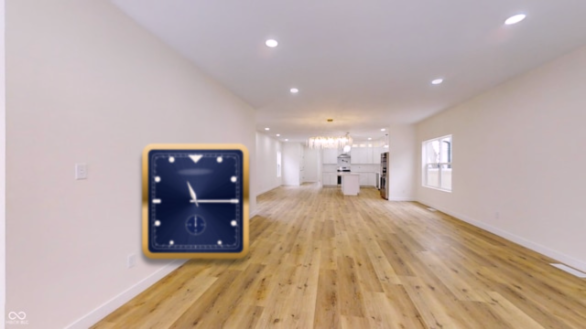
h=11 m=15
